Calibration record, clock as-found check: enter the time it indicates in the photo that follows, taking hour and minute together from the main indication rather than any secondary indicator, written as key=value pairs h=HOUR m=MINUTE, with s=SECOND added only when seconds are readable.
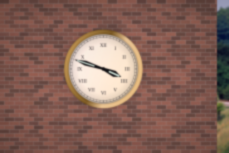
h=3 m=48
